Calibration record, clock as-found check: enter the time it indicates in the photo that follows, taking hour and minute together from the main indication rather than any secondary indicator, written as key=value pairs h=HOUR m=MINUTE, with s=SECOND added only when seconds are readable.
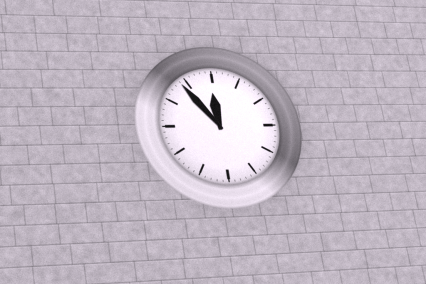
h=11 m=54
